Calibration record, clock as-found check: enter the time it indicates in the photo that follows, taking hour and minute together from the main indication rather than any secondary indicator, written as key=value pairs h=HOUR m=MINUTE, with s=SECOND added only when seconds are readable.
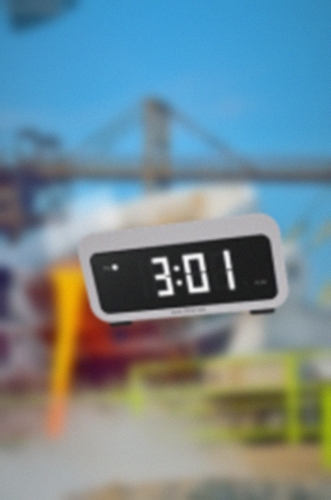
h=3 m=1
